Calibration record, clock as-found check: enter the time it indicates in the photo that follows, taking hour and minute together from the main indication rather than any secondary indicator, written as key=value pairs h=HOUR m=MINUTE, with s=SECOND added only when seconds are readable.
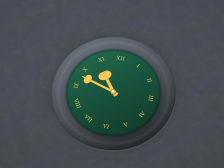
h=10 m=48
